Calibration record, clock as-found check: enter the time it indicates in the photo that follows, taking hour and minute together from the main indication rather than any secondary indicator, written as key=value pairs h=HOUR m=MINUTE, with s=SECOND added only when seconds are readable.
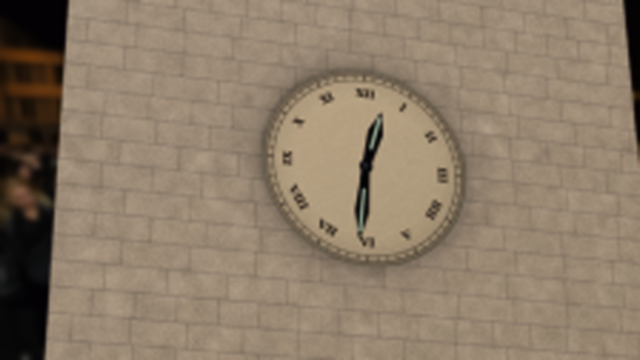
h=12 m=31
